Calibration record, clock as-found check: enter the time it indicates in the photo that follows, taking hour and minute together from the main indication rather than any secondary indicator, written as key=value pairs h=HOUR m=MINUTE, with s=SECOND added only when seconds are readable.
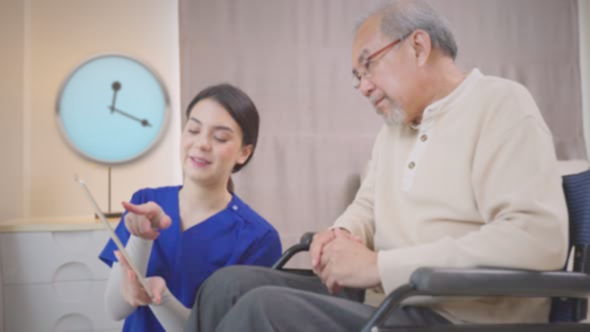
h=12 m=19
